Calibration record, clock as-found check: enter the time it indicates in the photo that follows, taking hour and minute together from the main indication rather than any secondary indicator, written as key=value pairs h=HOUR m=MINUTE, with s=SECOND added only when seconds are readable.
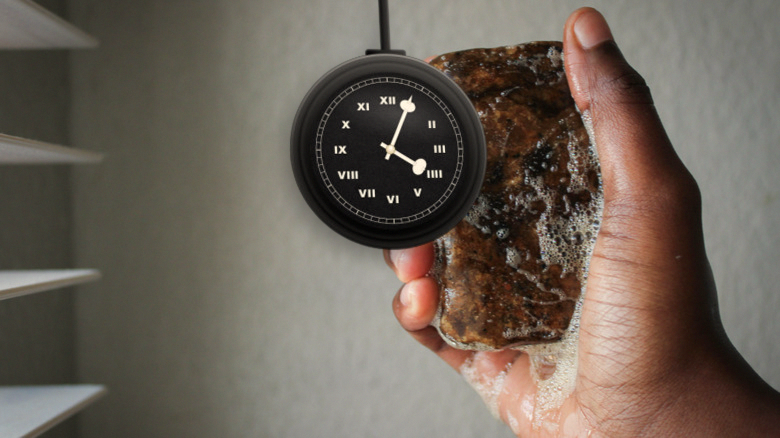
h=4 m=4
